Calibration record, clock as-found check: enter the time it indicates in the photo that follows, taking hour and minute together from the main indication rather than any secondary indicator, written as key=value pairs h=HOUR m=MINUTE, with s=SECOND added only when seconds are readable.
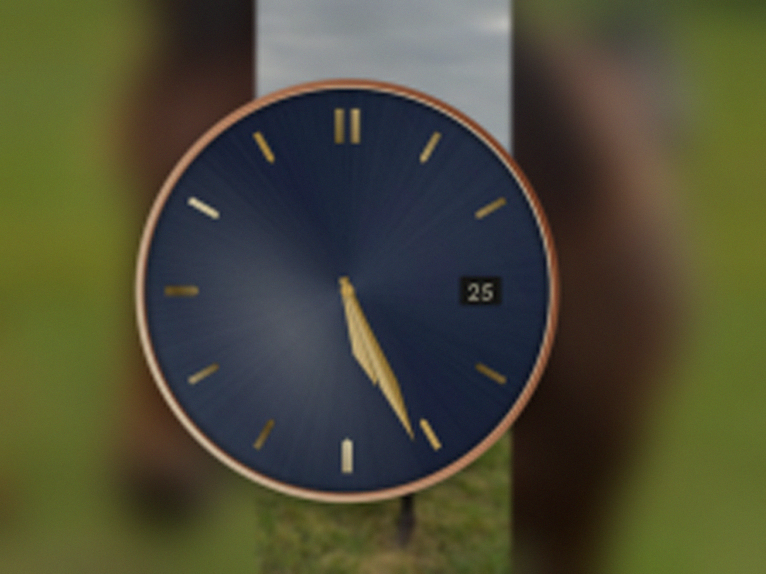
h=5 m=26
